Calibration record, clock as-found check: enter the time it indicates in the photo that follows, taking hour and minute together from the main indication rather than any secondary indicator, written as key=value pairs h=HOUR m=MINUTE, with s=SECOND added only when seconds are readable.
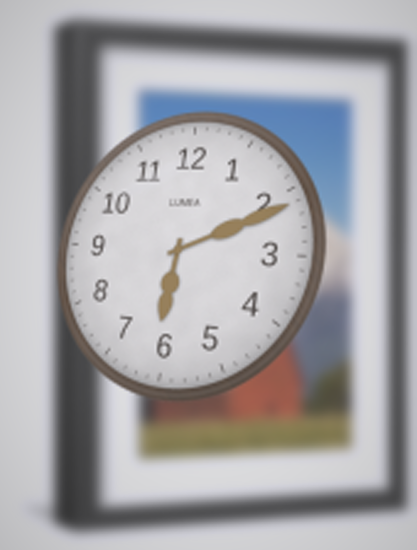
h=6 m=11
